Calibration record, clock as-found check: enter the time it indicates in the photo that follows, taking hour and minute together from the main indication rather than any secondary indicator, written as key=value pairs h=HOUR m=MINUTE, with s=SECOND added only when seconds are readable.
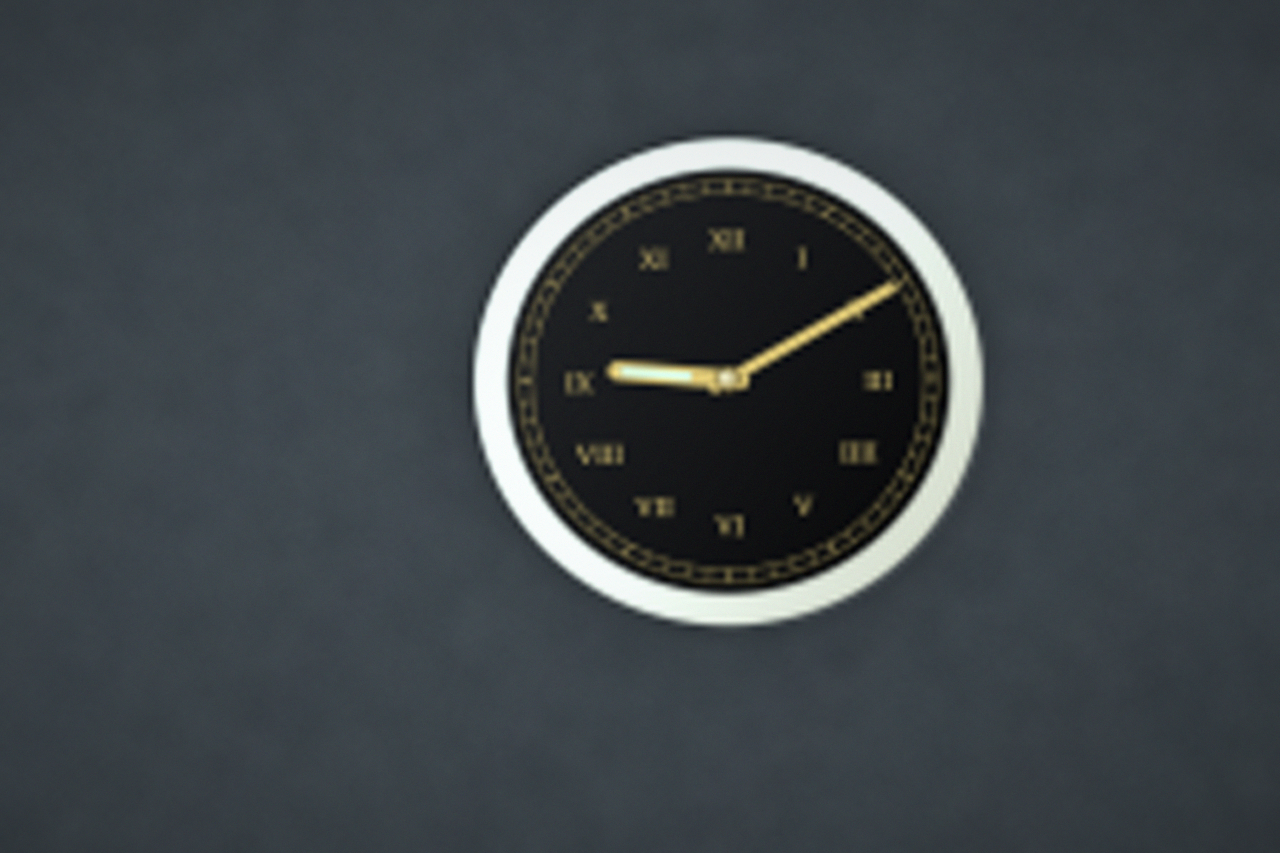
h=9 m=10
